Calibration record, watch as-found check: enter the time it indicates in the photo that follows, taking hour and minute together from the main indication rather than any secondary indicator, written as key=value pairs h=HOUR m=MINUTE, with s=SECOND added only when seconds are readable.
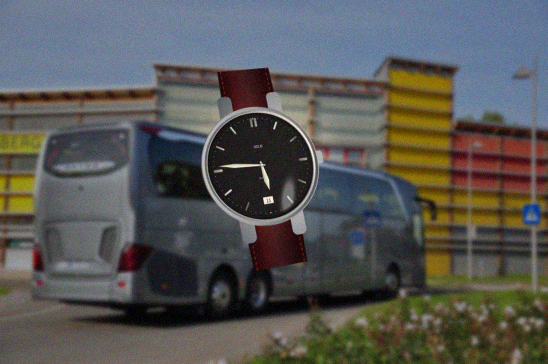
h=5 m=46
